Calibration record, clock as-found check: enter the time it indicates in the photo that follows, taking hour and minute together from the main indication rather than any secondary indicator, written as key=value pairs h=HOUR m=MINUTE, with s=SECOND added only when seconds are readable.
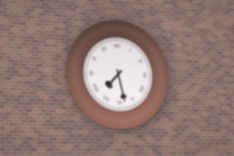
h=7 m=28
